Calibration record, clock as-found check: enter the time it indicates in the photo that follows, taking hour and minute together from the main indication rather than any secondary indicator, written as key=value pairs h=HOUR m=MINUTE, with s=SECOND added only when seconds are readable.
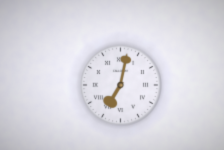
h=7 m=2
